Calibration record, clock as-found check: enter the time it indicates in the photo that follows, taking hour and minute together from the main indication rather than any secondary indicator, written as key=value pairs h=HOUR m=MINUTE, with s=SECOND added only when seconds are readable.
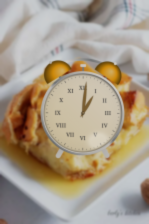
h=1 m=1
